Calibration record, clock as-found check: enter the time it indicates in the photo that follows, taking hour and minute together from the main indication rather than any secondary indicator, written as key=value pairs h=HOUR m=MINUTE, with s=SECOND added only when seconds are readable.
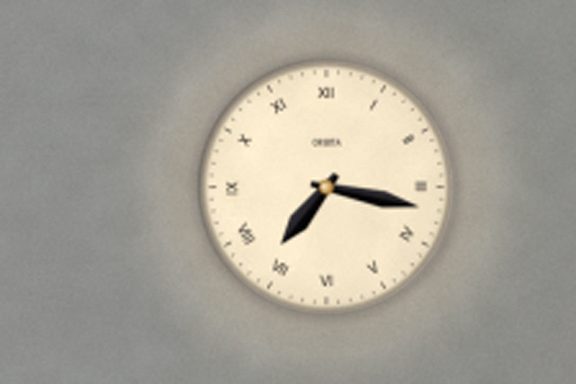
h=7 m=17
